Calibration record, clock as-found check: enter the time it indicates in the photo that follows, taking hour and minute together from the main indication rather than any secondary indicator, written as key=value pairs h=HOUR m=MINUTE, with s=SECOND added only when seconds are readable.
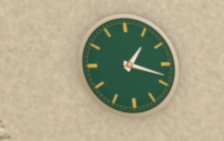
h=1 m=18
